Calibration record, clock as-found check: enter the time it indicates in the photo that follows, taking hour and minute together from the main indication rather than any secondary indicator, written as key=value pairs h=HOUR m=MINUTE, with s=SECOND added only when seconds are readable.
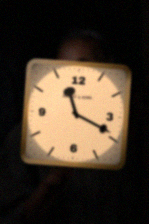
h=11 m=19
